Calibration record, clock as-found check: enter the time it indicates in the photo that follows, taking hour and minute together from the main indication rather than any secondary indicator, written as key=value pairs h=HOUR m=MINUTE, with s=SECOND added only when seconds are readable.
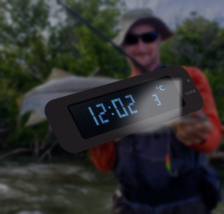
h=12 m=2
